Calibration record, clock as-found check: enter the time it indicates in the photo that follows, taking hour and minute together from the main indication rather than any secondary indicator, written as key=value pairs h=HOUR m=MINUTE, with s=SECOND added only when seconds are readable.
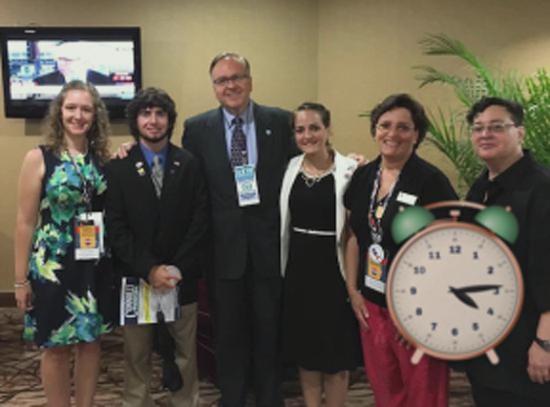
h=4 m=14
